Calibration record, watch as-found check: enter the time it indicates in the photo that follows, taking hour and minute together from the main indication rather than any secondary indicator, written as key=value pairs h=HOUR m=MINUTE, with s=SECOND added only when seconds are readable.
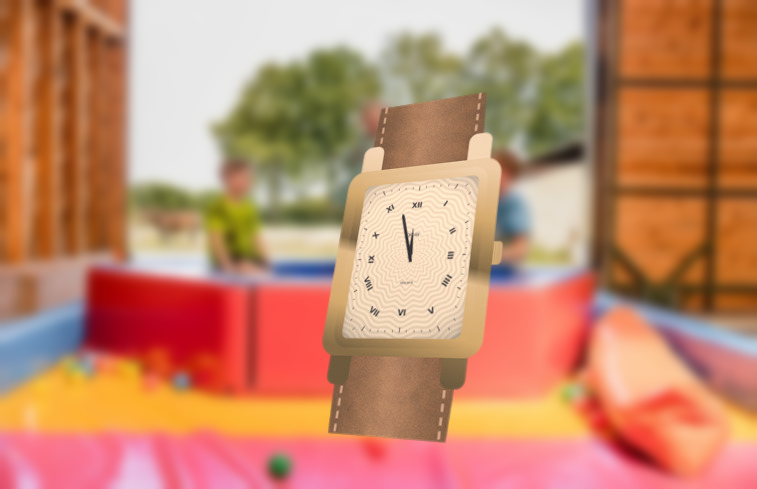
h=11 m=57
